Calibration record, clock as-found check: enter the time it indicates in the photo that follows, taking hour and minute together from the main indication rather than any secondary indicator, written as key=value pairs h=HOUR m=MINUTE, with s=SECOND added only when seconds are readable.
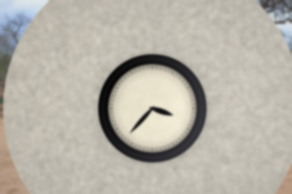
h=3 m=37
